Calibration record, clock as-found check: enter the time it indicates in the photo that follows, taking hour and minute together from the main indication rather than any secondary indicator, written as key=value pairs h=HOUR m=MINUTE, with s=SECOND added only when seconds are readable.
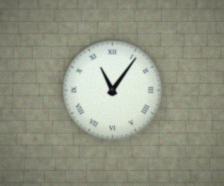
h=11 m=6
